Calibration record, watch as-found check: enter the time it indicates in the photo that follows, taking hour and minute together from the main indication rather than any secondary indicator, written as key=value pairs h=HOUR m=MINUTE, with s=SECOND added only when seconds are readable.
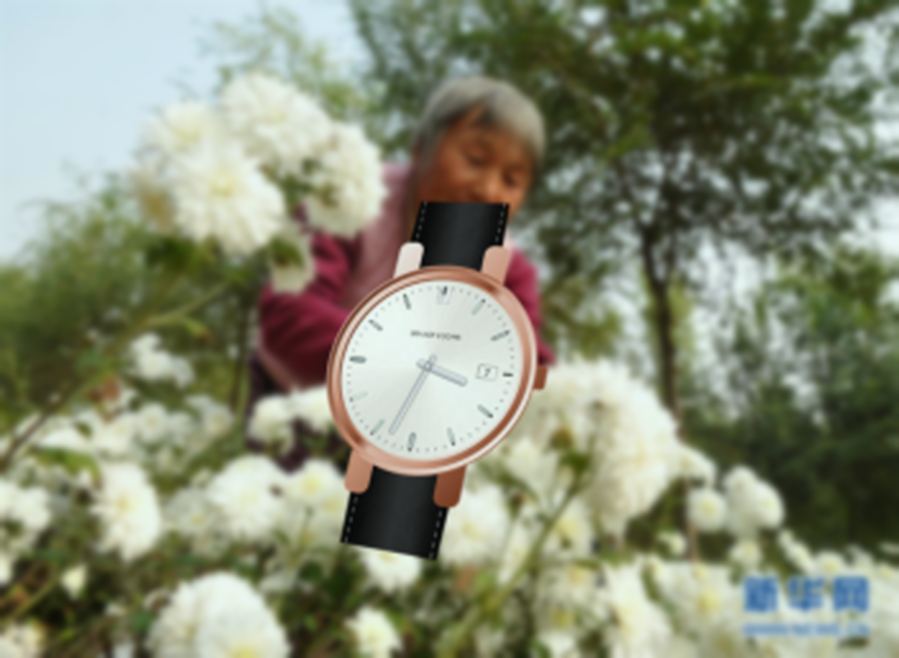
h=3 m=33
